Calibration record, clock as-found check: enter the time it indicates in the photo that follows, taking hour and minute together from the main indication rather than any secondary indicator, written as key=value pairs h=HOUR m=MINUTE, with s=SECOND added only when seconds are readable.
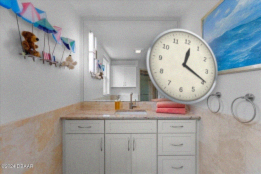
h=12 m=19
